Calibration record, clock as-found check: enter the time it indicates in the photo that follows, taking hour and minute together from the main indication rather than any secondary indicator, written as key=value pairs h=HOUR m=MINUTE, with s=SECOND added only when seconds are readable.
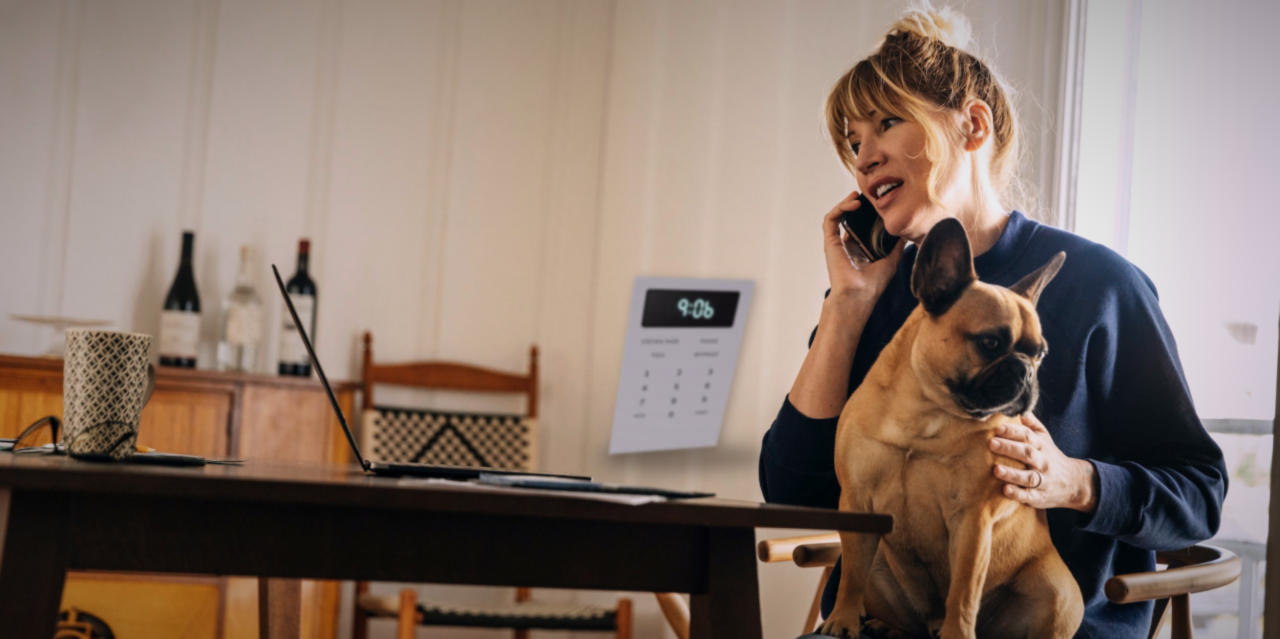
h=9 m=6
